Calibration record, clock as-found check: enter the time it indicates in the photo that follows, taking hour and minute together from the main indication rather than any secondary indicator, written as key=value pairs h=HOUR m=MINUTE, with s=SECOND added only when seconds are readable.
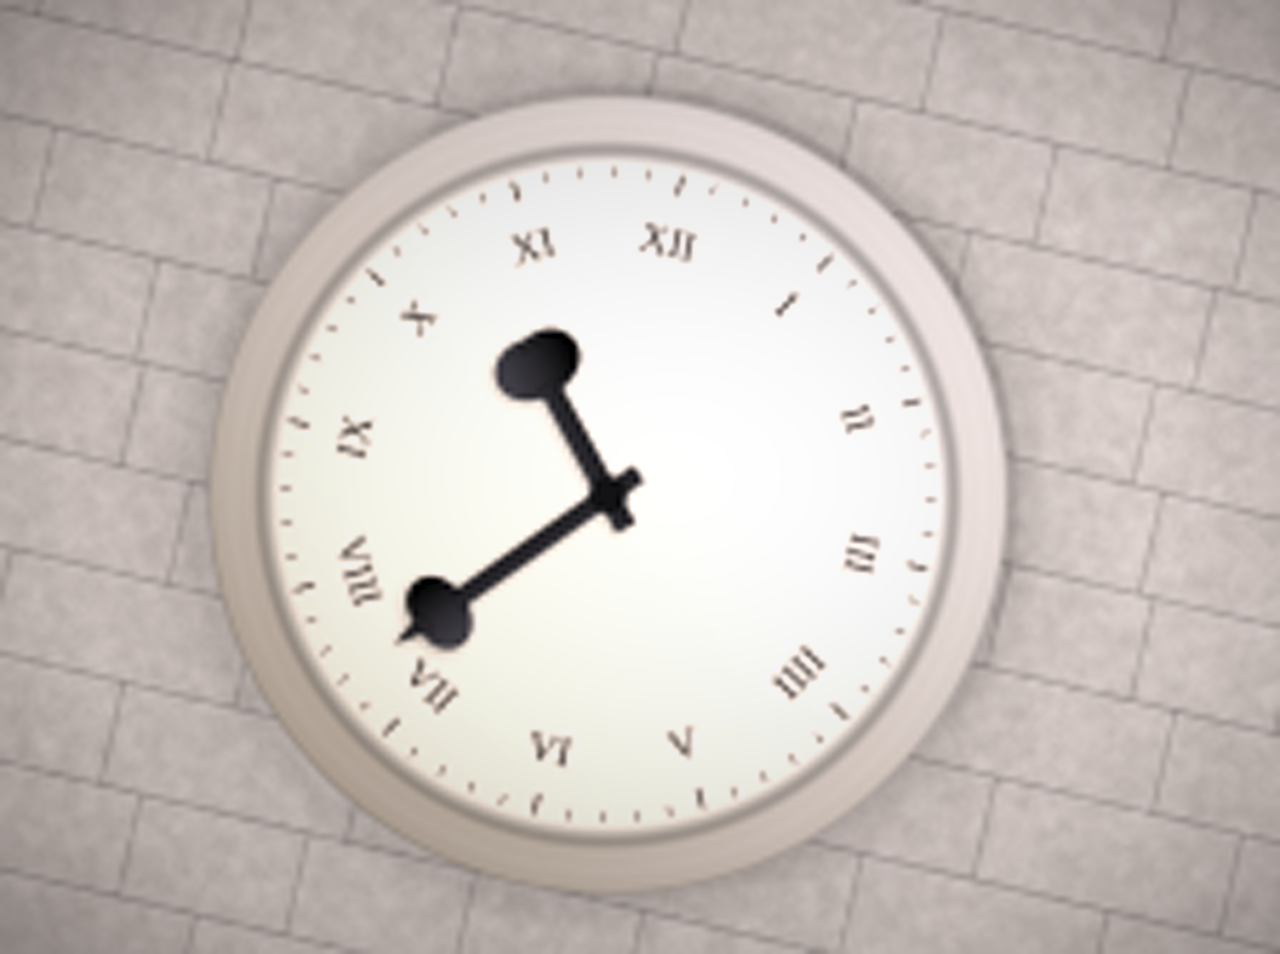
h=10 m=37
